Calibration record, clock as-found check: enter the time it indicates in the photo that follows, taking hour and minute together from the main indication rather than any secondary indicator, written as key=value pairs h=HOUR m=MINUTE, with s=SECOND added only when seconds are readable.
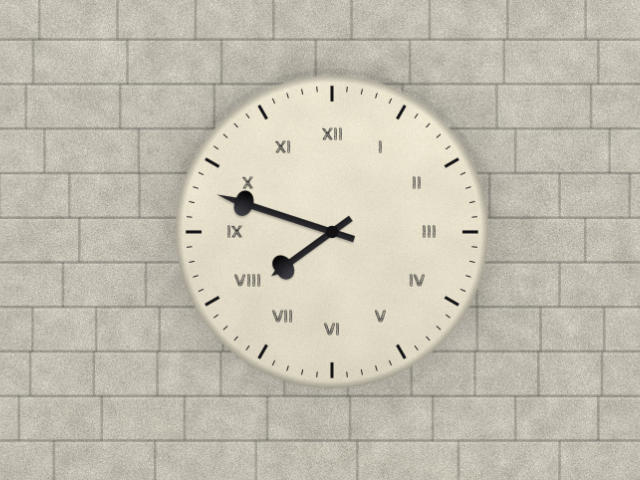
h=7 m=48
